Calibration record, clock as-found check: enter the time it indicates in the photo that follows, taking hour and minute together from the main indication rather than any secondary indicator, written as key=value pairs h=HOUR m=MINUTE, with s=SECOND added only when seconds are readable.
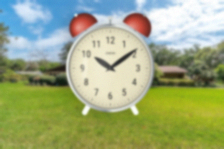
h=10 m=9
